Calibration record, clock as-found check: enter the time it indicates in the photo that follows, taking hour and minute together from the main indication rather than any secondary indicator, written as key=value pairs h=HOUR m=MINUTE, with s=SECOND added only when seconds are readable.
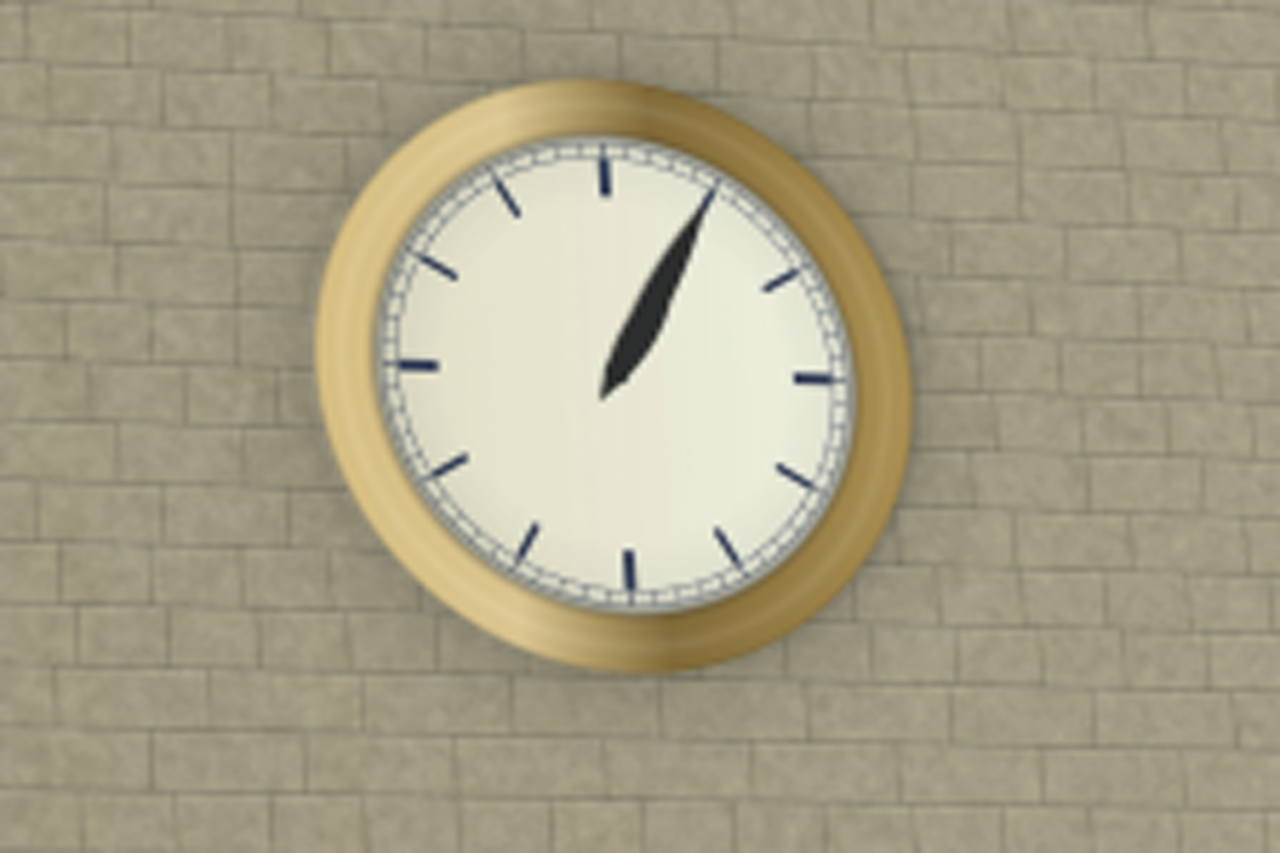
h=1 m=5
